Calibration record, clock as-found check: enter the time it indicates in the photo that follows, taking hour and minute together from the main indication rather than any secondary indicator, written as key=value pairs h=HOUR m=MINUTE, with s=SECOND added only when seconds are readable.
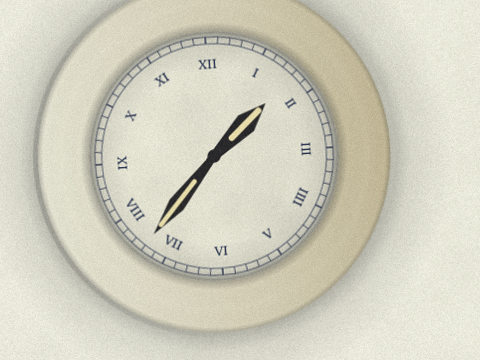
h=1 m=37
